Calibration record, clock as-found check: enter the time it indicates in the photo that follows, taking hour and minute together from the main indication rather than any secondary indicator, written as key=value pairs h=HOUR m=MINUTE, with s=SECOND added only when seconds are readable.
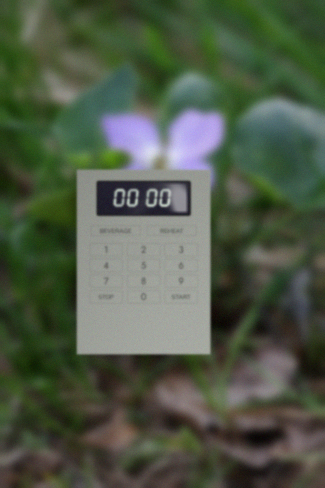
h=0 m=0
